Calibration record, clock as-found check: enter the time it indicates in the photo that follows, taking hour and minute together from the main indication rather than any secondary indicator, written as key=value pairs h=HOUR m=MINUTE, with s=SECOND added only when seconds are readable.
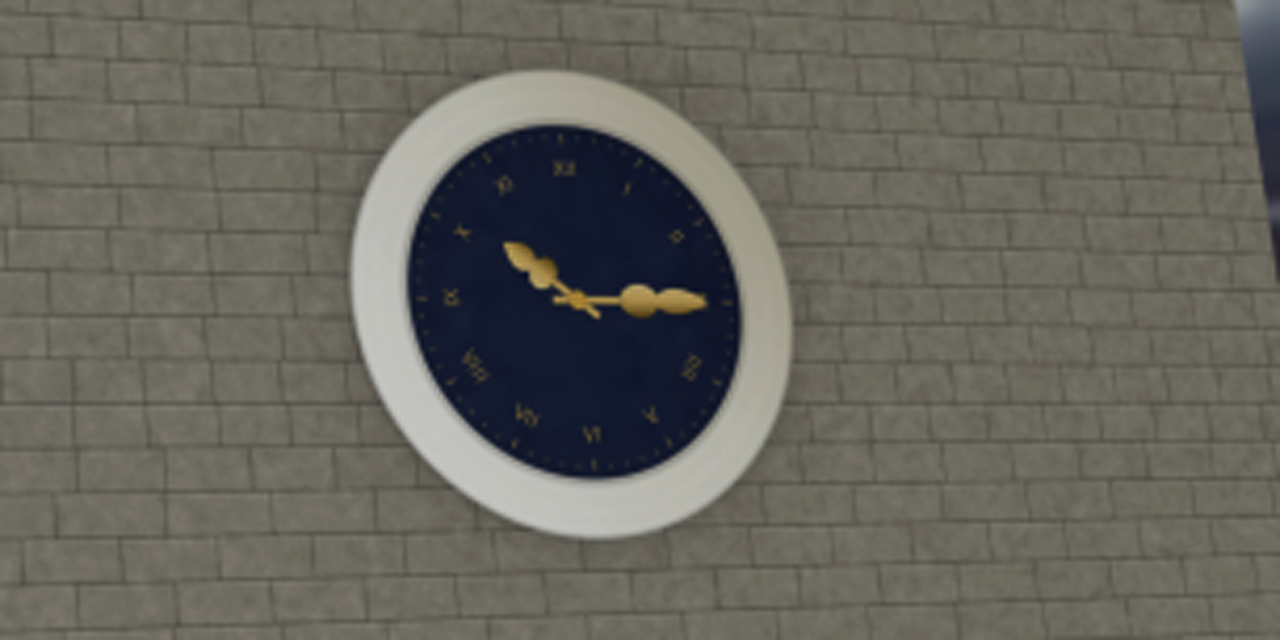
h=10 m=15
